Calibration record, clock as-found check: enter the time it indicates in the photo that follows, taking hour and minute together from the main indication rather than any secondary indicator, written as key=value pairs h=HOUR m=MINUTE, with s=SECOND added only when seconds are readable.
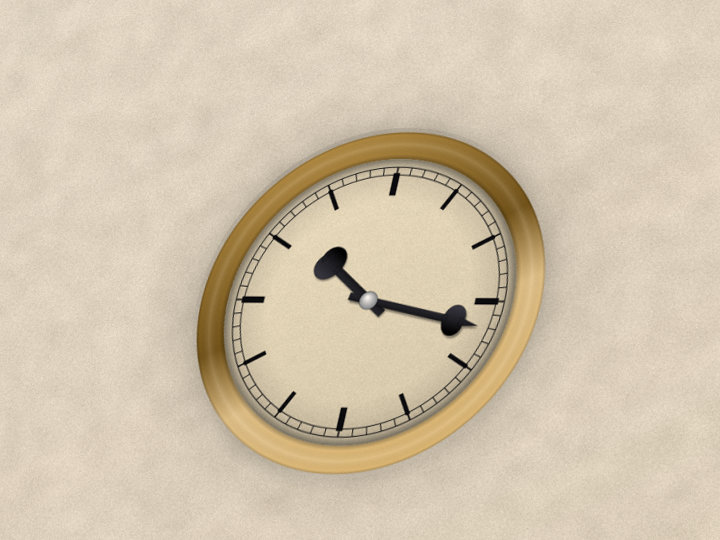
h=10 m=17
